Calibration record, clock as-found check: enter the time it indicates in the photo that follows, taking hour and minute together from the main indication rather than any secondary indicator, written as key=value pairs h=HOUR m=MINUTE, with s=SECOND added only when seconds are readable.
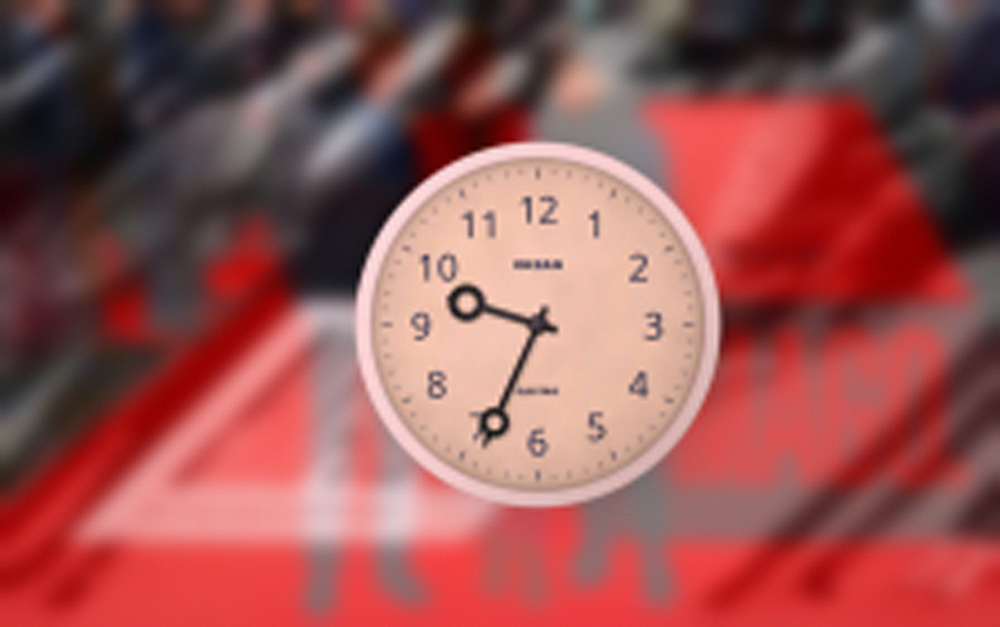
h=9 m=34
